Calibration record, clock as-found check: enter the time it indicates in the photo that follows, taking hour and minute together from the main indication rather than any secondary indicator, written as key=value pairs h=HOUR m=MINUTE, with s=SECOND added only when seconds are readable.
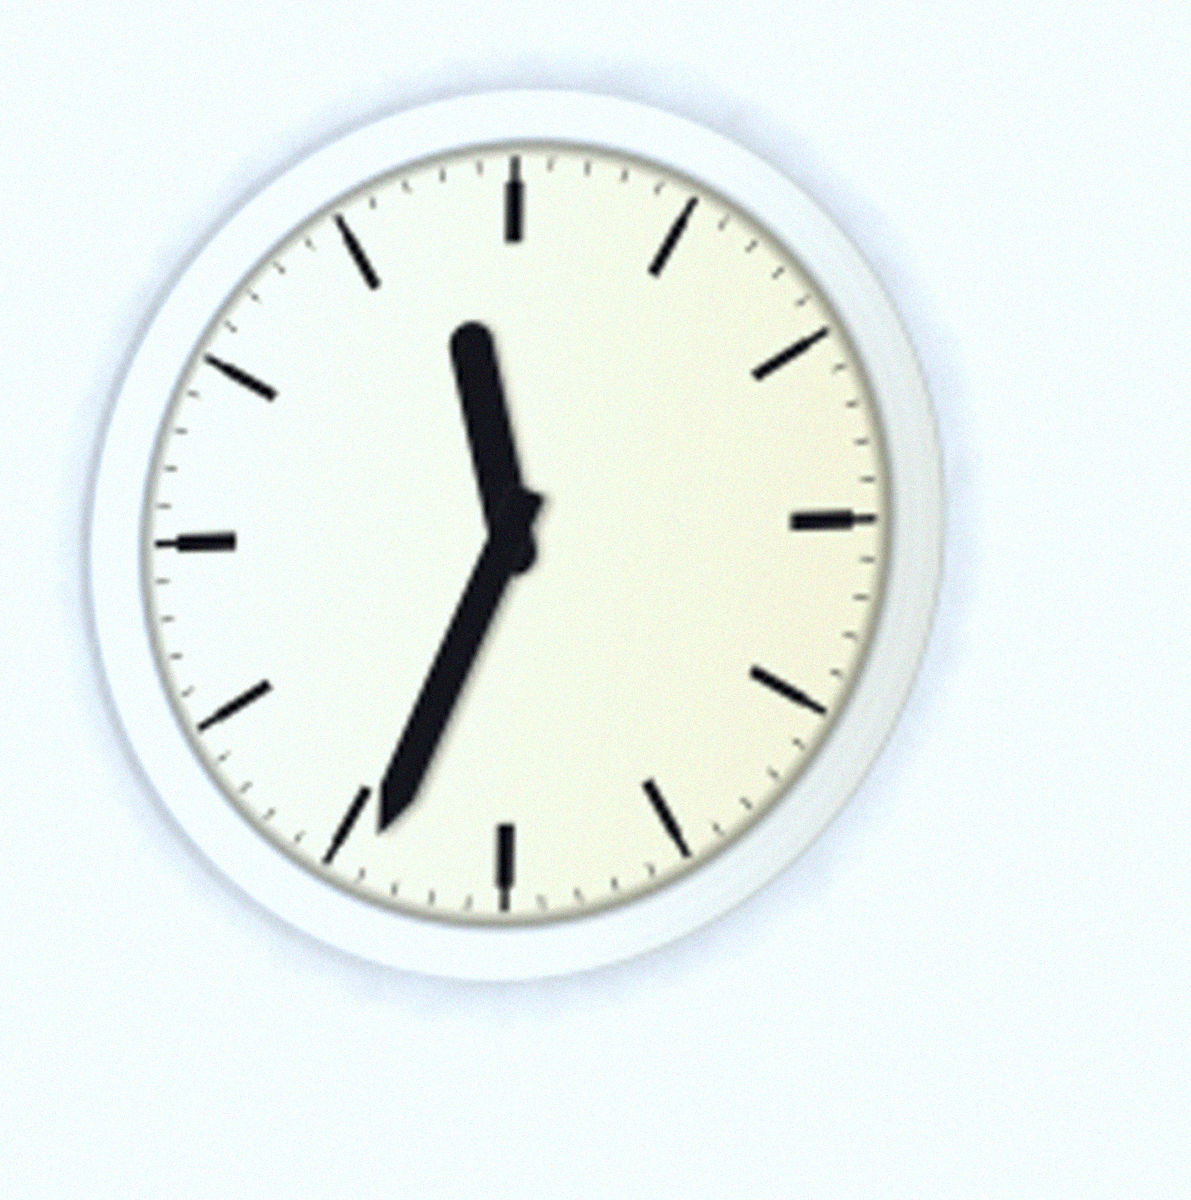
h=11 m=34
